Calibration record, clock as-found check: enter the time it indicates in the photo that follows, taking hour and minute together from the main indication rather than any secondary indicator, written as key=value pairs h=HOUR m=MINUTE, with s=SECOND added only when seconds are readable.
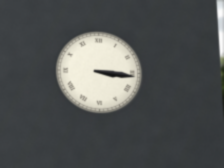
h=3 m=16
